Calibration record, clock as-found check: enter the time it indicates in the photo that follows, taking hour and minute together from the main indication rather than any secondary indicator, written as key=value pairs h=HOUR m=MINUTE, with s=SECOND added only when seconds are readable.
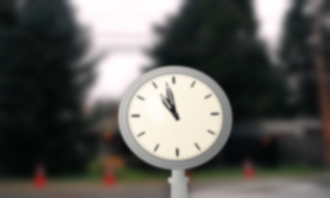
h=10 m=58
